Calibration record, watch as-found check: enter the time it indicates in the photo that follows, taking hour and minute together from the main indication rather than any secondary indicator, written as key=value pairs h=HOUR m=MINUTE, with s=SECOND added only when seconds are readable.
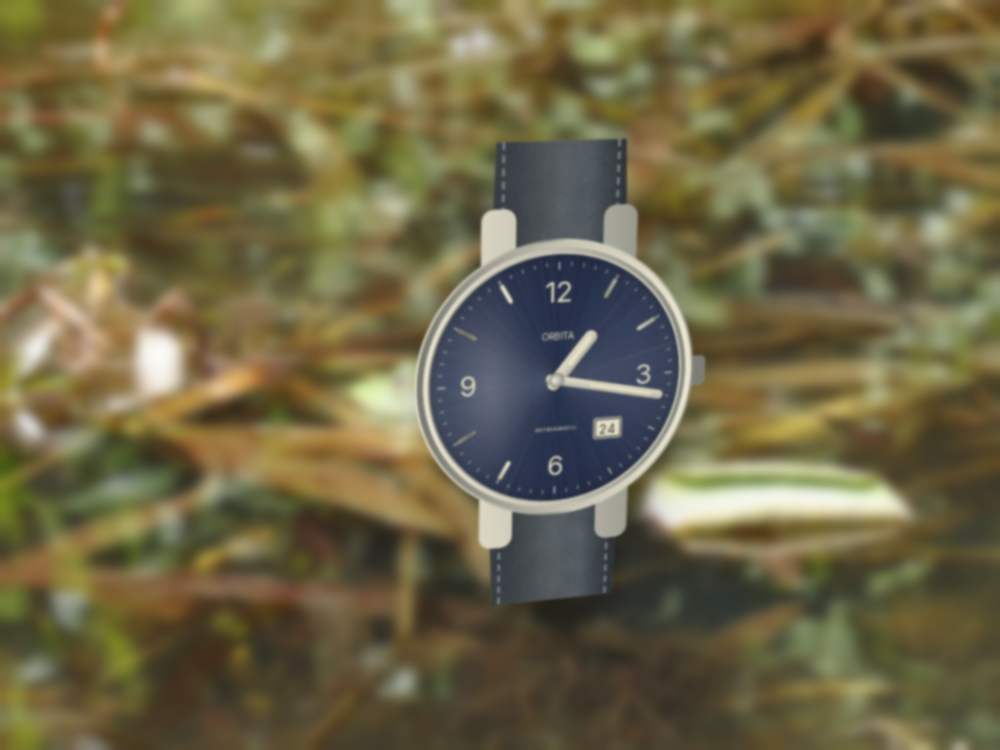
h=1 m=17
